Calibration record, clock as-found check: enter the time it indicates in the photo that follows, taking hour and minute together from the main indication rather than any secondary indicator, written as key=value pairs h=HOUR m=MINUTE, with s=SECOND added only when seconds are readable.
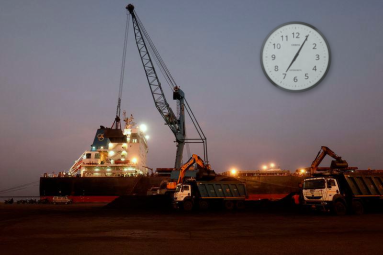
h=7 m=5
